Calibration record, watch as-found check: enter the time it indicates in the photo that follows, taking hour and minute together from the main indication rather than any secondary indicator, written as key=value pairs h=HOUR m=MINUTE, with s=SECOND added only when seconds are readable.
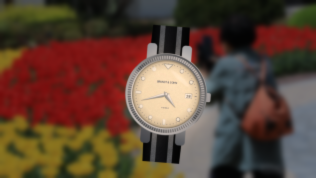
h=4 m=42
